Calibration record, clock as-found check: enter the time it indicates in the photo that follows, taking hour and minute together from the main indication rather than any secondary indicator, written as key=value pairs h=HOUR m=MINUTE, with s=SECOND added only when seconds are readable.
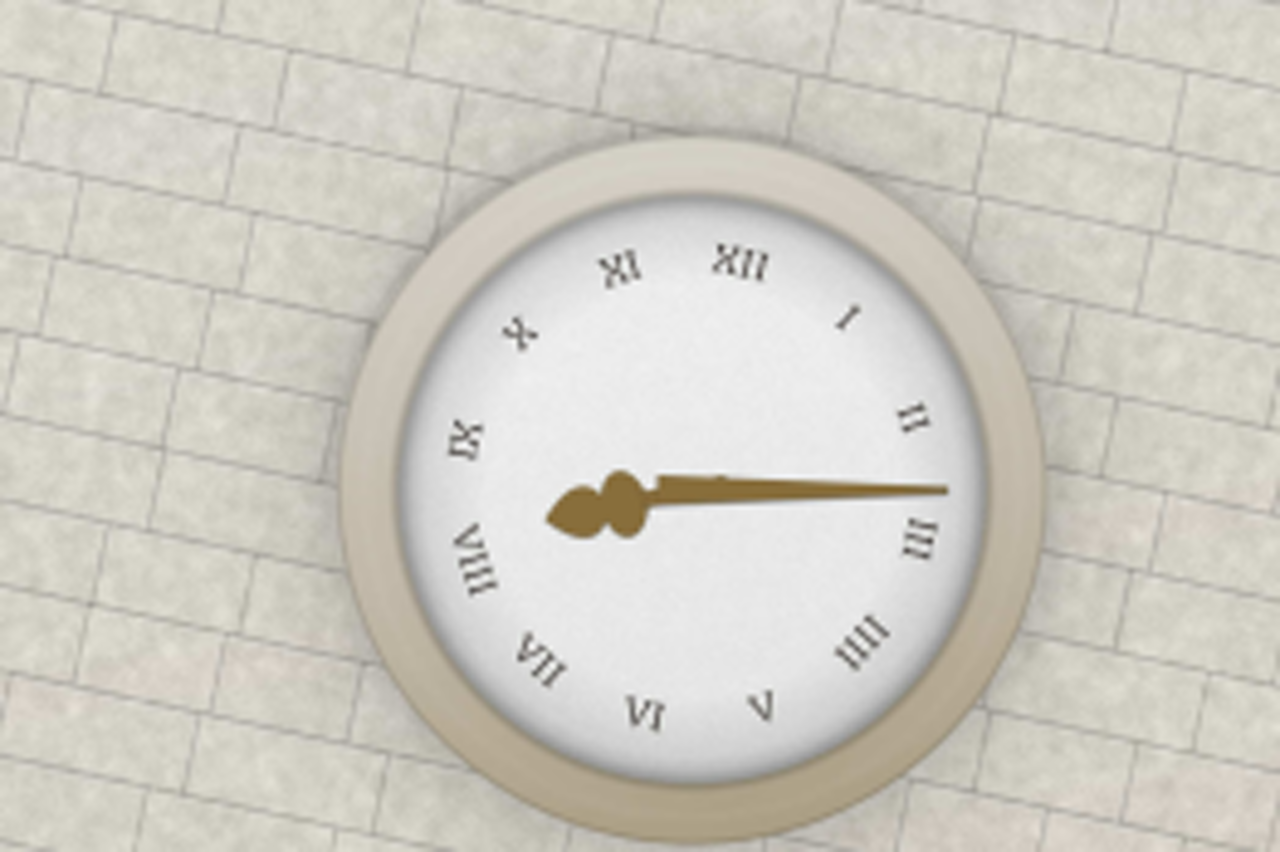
h=8 m=13
